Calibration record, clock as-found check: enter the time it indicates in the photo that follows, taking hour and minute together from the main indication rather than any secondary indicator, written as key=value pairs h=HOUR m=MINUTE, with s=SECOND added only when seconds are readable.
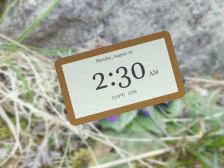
h=2 m=30
